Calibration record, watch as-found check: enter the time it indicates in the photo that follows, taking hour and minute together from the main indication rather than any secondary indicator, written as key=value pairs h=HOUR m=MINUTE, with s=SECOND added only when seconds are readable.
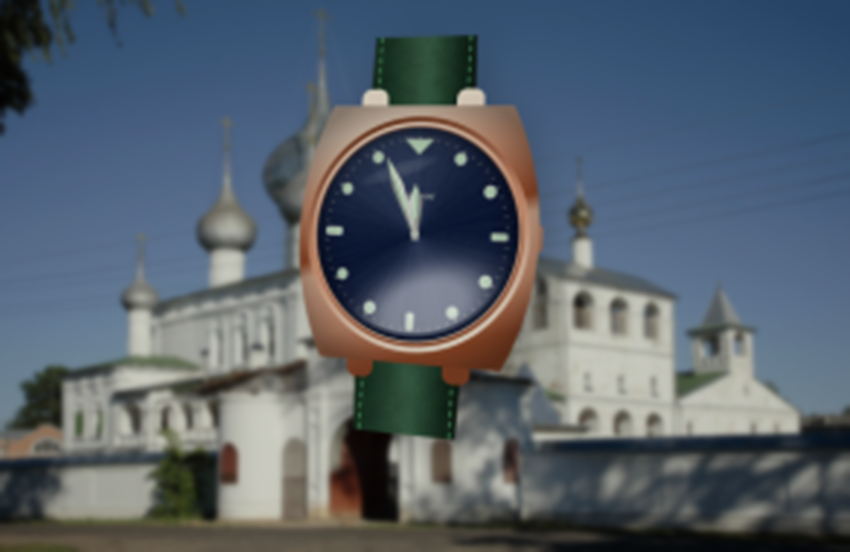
h=11 m=56
